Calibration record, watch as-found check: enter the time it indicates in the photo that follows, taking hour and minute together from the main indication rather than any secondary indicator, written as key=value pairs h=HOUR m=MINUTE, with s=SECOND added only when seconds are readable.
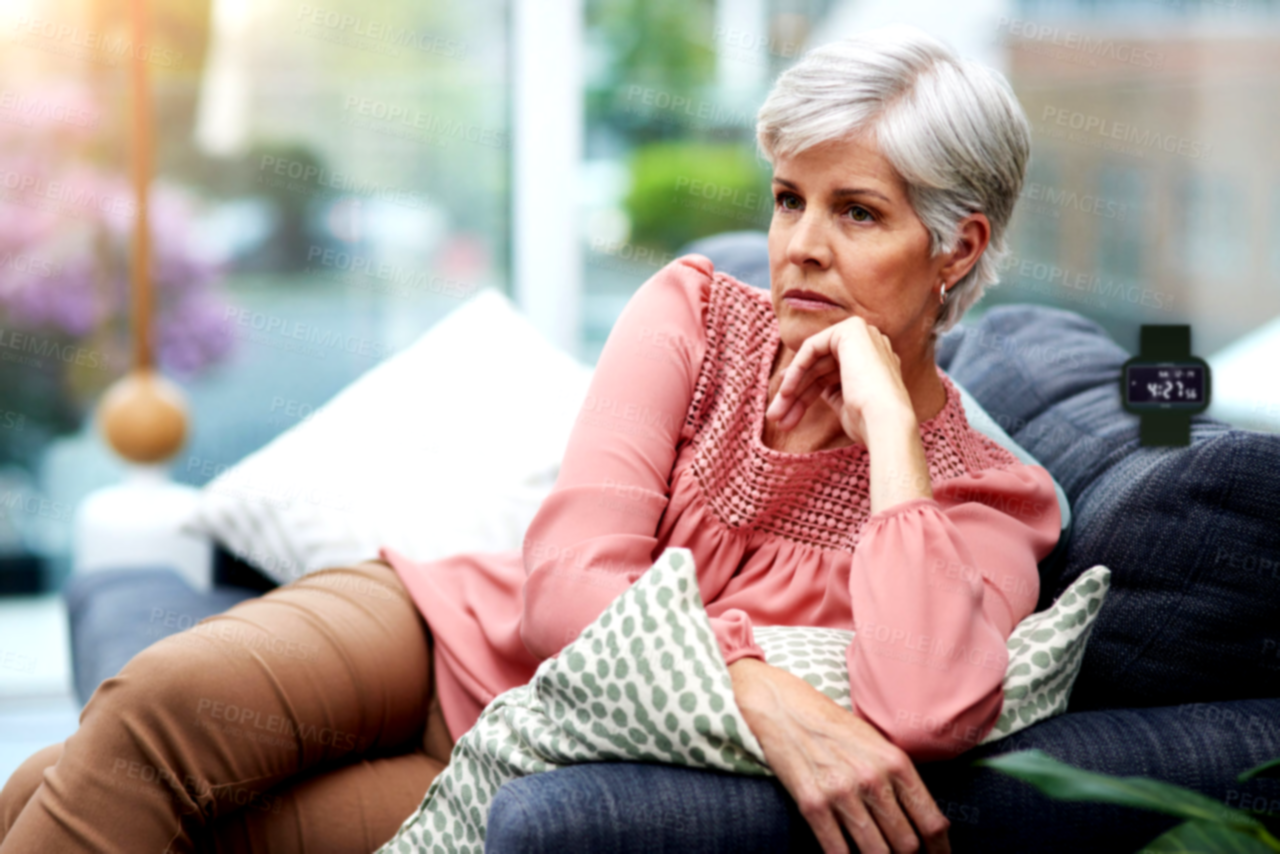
h=4 m=27
